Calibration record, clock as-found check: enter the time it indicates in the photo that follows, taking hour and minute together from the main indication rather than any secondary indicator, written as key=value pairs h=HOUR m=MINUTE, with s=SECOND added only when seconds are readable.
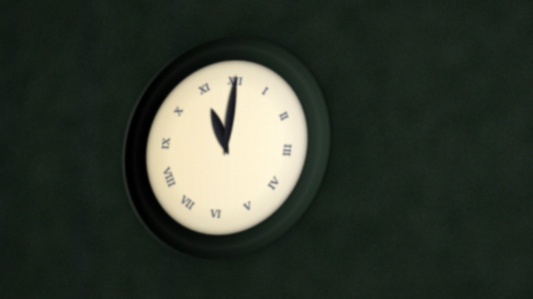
h=11 m=0
